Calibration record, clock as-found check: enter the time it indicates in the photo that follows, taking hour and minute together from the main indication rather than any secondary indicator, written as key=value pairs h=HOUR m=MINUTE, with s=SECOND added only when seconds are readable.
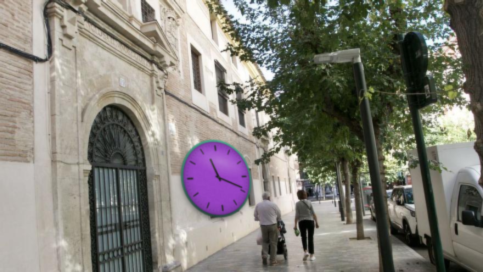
h=11 m=19
